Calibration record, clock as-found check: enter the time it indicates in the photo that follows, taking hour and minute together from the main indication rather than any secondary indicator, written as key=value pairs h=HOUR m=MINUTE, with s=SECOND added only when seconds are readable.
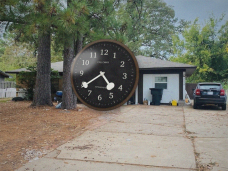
h=4 m=39
